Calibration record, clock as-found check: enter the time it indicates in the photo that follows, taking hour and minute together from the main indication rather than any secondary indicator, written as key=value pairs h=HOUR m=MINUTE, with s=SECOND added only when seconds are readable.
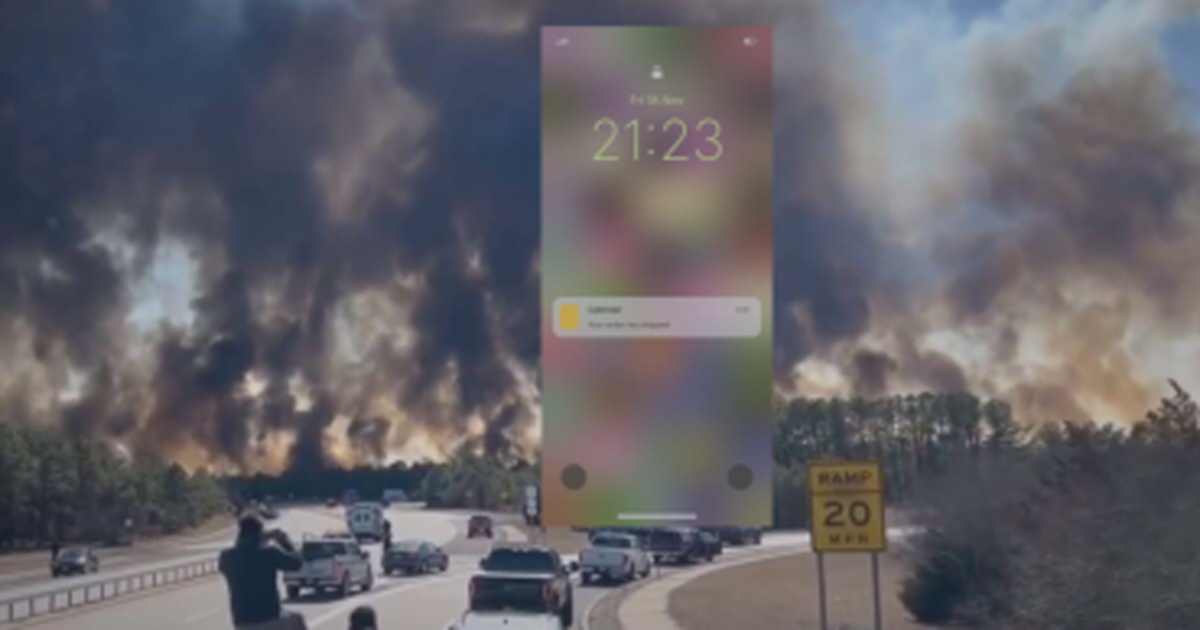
h=21 m=23
